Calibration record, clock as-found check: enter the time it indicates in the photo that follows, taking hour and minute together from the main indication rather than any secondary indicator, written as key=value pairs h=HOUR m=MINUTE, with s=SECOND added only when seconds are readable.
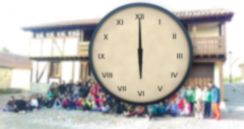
h=6 m=0
